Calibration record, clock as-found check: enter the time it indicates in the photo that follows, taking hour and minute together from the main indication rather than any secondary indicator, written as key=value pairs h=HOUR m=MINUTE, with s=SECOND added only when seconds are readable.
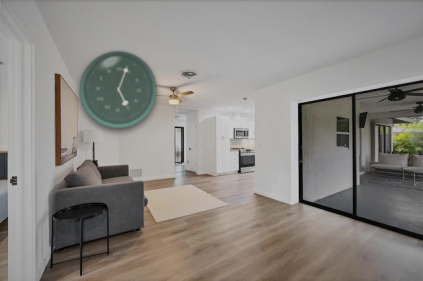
h=5 m=3
